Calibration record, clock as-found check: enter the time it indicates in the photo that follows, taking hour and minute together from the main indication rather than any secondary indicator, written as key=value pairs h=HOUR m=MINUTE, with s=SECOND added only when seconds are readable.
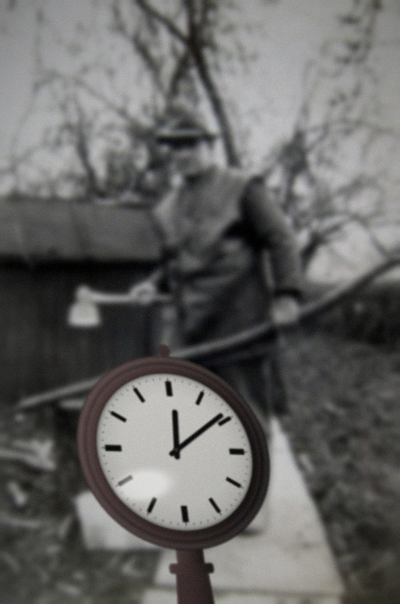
h=12 m=9
